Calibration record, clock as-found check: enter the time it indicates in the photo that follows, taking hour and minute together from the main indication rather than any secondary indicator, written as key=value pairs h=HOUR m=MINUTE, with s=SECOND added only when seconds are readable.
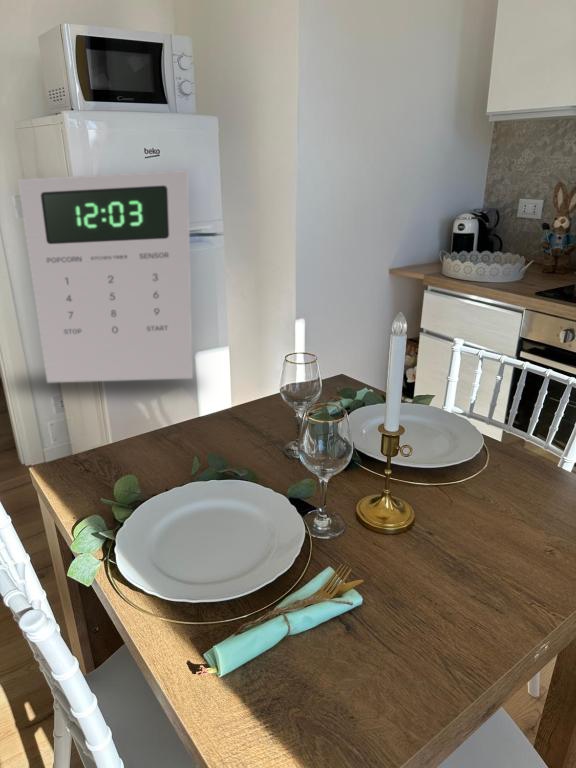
h=12 m=3
